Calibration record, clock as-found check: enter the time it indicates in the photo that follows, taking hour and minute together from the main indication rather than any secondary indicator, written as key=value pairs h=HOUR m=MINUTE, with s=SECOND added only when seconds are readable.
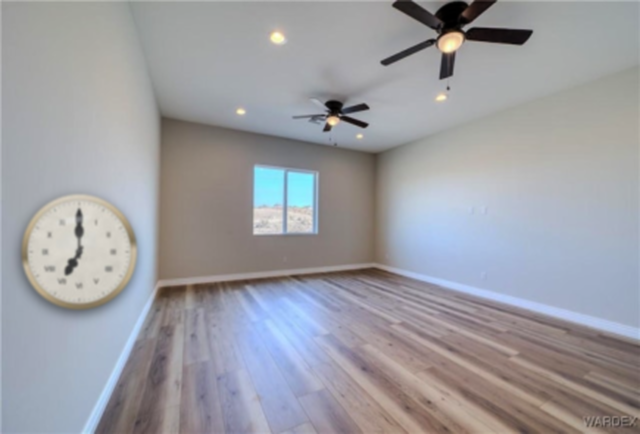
h=7 m=0
